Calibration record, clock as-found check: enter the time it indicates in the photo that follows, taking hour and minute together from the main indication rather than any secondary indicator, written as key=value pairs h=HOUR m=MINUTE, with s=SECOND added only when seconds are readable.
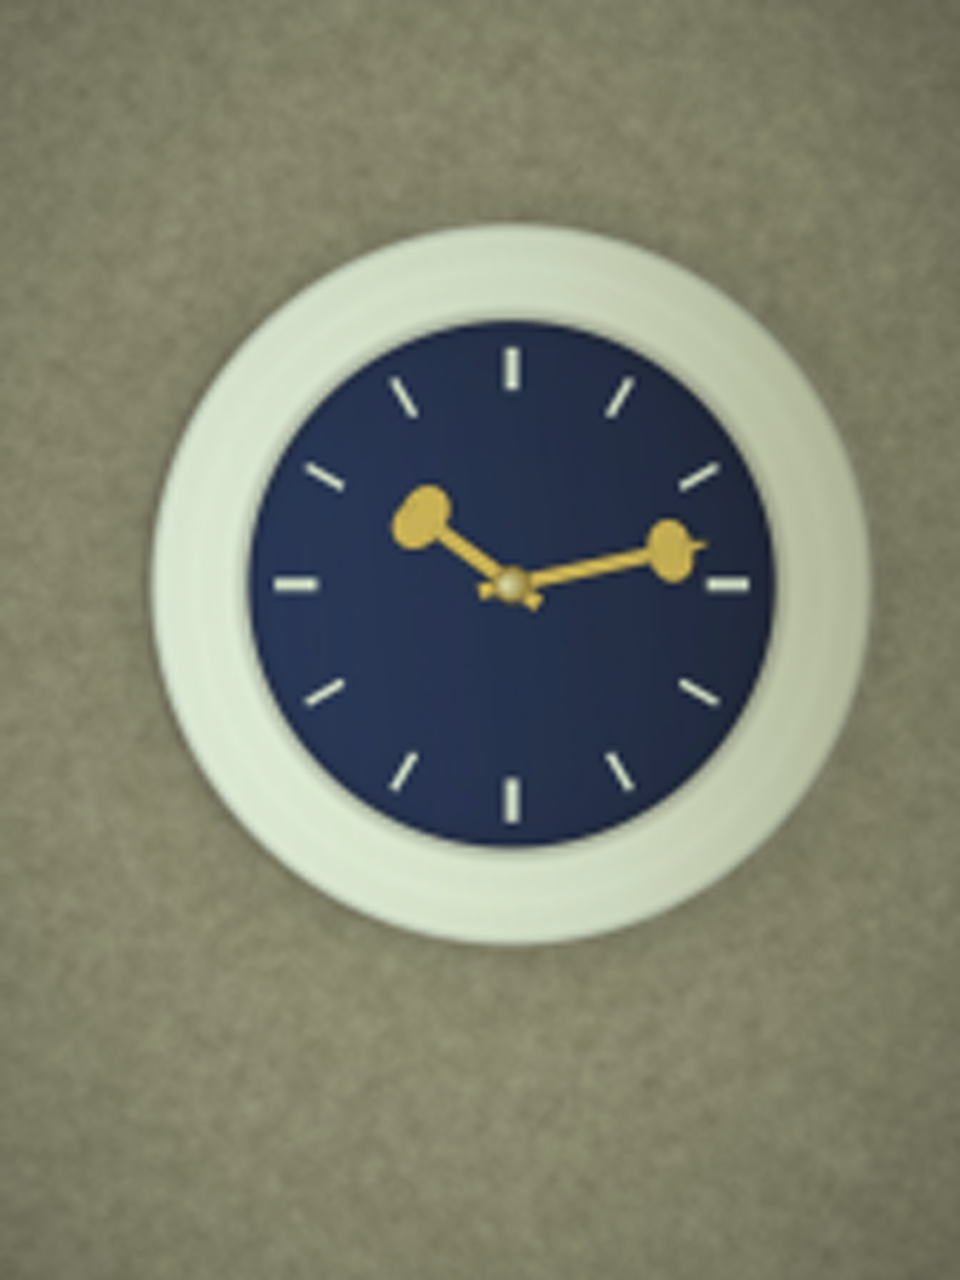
h=10 m=13
